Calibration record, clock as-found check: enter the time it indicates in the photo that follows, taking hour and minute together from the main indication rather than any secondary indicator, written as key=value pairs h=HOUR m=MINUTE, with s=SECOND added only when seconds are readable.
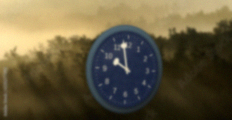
h=9 m=58
